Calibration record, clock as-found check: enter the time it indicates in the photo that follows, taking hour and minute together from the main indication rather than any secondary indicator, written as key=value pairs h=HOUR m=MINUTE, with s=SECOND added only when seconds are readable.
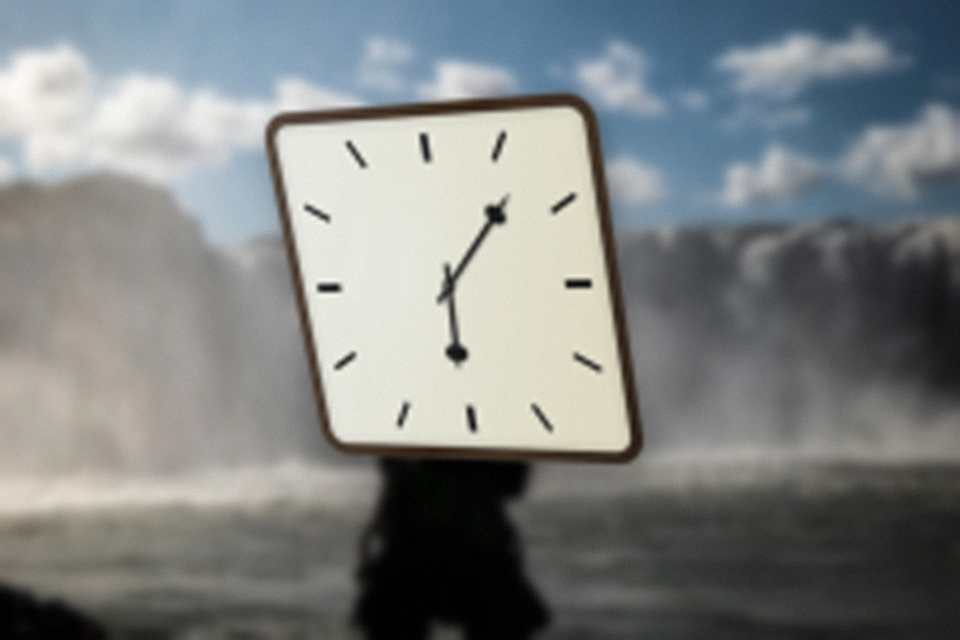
h=6 m=7
